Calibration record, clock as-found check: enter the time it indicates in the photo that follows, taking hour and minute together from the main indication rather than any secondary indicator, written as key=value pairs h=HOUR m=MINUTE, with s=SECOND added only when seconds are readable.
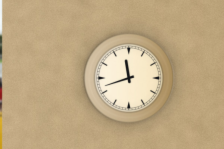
h=11 m=42
